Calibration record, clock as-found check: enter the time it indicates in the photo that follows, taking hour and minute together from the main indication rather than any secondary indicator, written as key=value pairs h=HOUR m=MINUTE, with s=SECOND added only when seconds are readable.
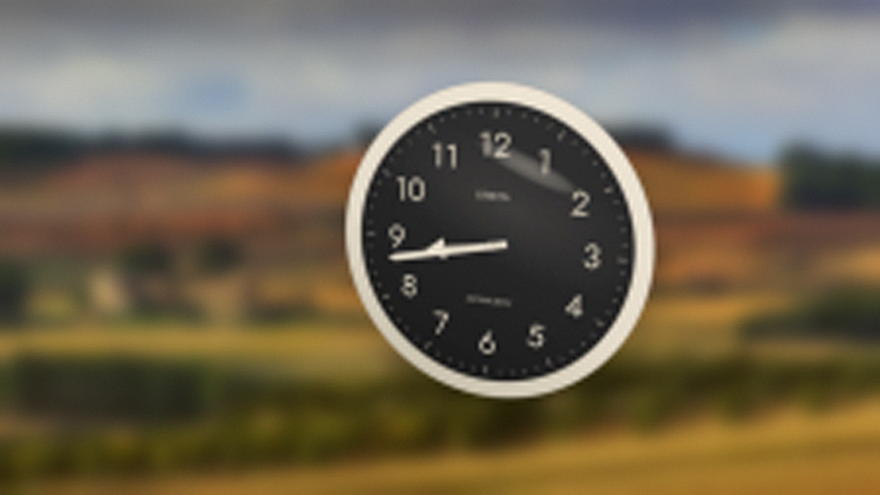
h=8 m=43
